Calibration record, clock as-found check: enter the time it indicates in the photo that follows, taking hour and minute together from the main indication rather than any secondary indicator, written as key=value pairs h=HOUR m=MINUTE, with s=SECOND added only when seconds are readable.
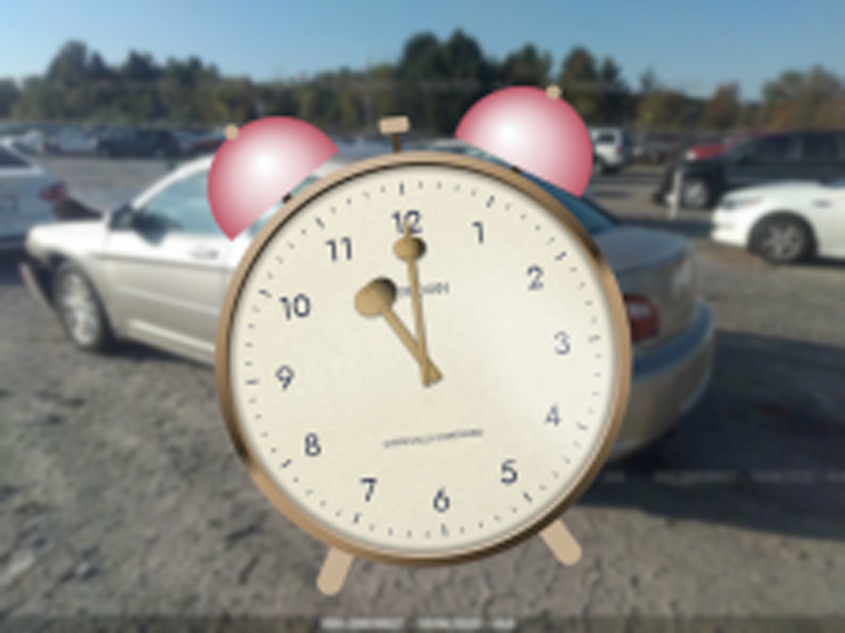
h=11 m=0
